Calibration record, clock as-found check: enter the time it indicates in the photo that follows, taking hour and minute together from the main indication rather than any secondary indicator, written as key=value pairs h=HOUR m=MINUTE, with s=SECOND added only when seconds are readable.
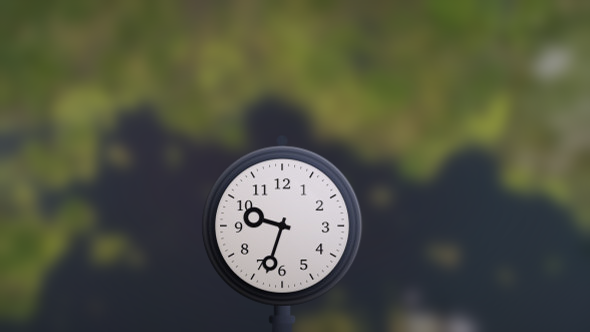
h=9 m=33
